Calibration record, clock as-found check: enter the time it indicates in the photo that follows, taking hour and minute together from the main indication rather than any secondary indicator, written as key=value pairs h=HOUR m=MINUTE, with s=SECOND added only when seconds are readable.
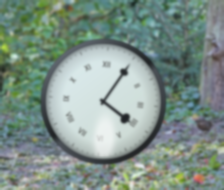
h=4 m=5
